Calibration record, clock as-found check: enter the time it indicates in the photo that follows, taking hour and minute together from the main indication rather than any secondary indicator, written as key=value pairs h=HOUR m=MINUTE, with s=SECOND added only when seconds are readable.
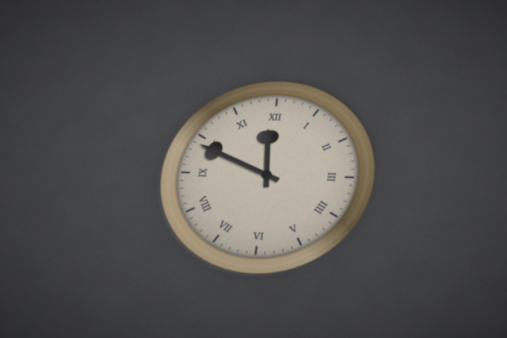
h=11 m=49
